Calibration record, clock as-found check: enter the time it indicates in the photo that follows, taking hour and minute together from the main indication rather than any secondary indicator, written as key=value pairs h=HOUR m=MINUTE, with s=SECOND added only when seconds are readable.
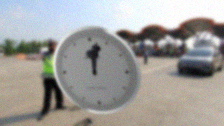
h=12 m=2
